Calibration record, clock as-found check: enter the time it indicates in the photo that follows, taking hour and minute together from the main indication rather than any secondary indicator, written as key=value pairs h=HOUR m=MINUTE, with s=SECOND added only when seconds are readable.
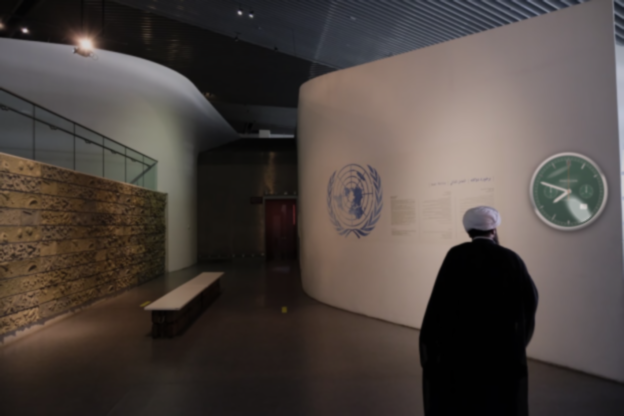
h=7 m=48
